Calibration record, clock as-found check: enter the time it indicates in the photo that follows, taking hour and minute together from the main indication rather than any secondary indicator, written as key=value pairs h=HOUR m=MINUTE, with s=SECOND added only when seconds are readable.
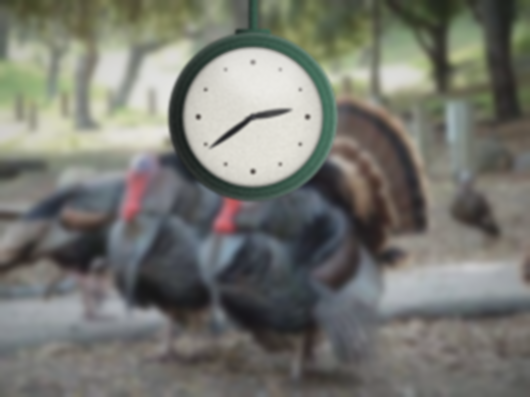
h=2 m=39
